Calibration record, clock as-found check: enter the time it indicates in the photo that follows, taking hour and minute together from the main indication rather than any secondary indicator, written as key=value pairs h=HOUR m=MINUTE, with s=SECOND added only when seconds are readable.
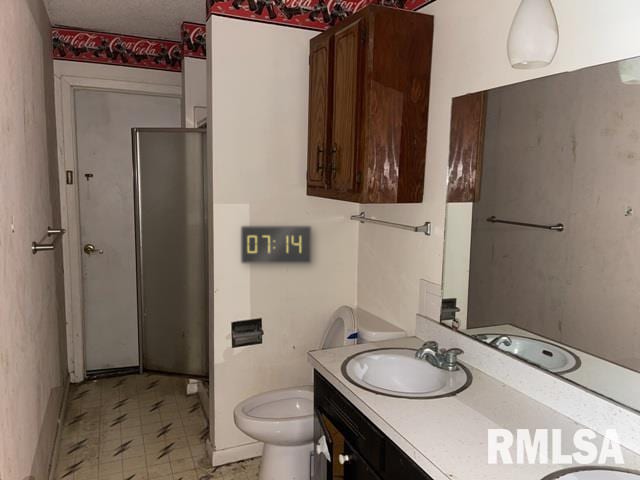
h=7 m=14
